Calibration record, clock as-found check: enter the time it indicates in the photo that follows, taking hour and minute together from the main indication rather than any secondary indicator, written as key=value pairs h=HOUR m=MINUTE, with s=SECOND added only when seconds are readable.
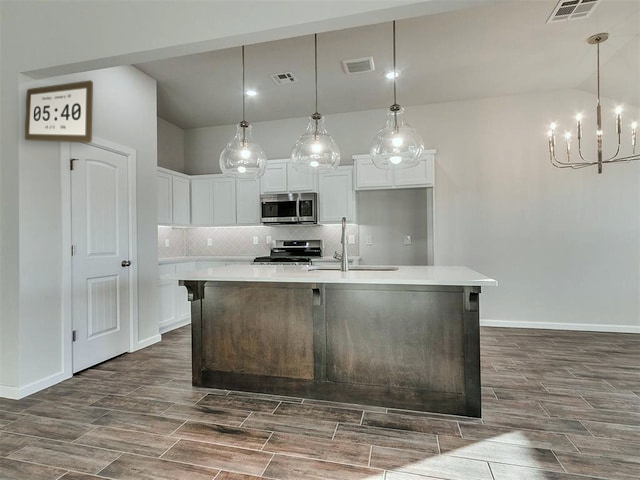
h=5 m=40
